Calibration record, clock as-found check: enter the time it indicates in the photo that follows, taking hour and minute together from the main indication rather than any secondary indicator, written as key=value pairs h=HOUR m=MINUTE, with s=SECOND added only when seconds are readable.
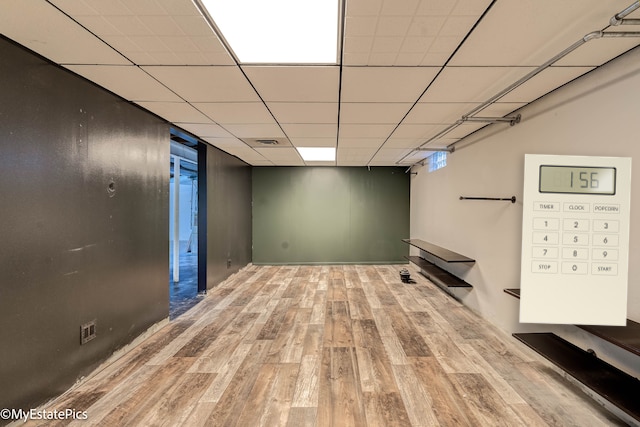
h=1 m=56
